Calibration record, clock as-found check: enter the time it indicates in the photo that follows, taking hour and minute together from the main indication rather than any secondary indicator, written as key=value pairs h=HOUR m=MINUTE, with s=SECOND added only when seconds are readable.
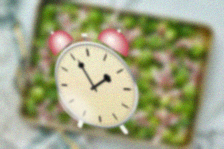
h=1 m=56
